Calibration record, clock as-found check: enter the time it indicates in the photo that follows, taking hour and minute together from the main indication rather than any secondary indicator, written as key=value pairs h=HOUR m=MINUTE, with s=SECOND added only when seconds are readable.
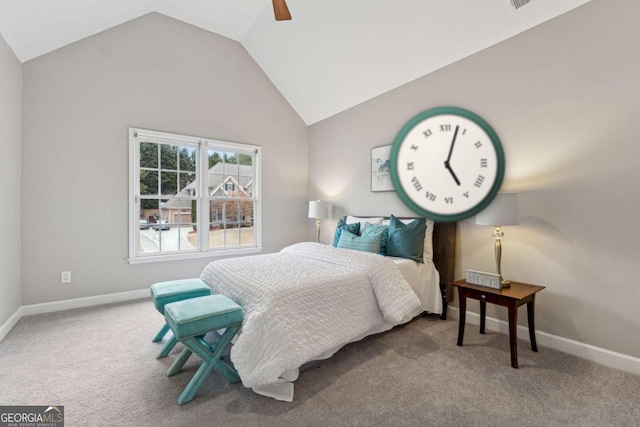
h=5 m=3
